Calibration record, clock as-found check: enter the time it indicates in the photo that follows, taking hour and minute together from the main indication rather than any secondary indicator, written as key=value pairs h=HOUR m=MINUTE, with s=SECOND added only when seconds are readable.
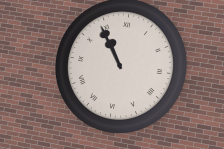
h=10 m=54
